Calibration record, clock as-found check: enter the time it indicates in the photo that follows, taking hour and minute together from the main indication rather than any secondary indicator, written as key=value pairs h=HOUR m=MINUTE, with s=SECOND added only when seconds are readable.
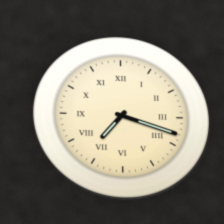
h=7 m=18
